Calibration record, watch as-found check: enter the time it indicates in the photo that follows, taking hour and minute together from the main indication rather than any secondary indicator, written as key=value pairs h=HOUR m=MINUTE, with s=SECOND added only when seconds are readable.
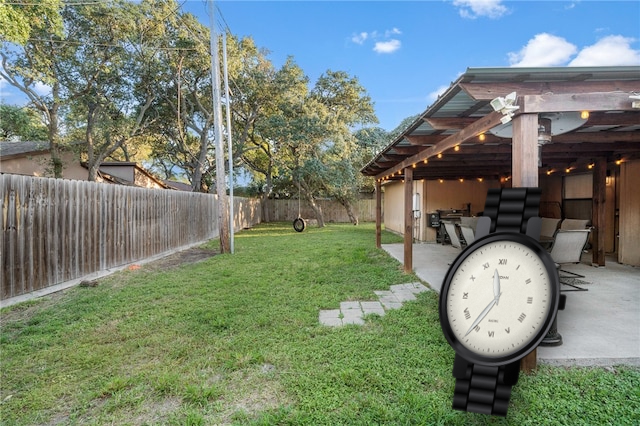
h=11 m=36
